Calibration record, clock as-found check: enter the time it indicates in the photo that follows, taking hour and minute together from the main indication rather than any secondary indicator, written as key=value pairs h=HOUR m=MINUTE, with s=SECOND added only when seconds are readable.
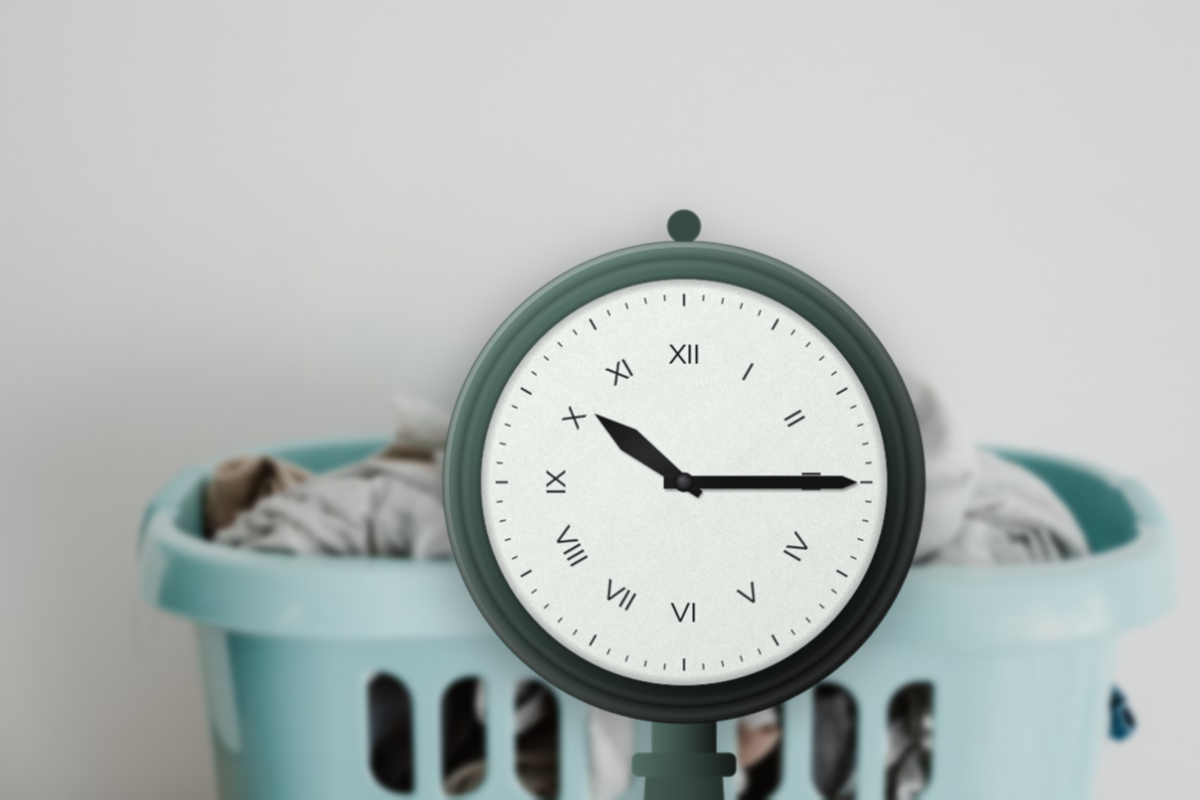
h=10 m=15
